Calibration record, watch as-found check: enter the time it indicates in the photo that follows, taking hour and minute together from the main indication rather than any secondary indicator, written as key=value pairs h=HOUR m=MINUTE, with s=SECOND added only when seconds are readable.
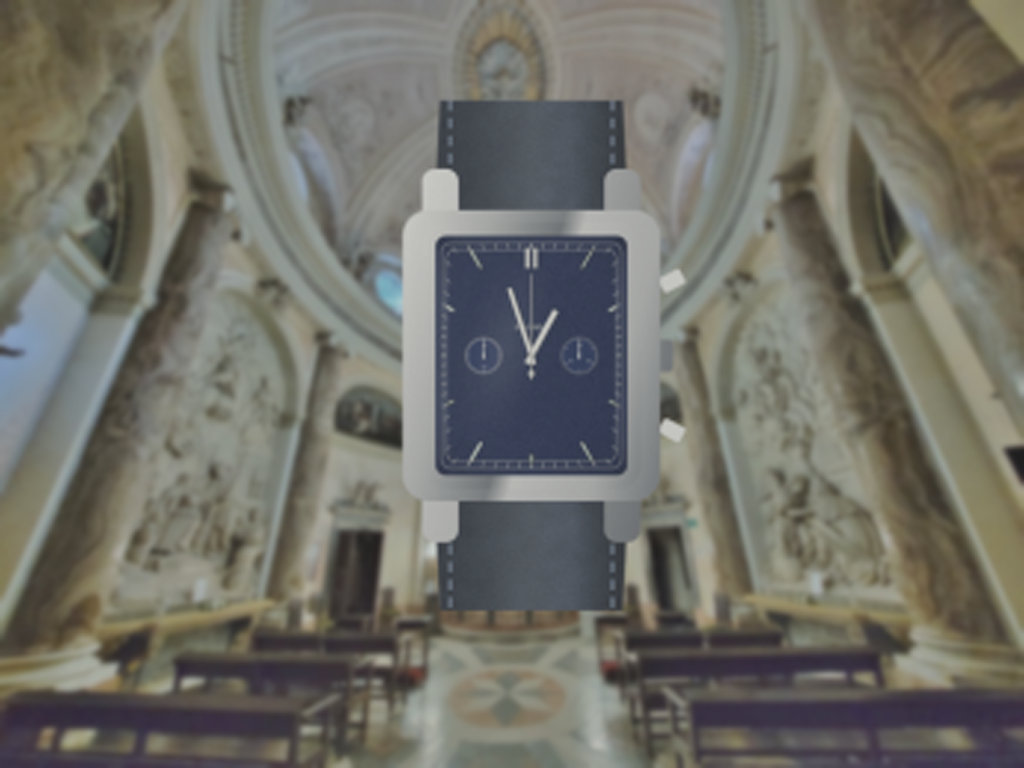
h=12 m=57
